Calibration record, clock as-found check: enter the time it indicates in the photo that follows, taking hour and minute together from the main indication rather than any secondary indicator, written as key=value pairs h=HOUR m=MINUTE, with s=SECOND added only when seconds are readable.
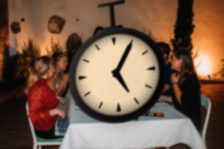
h=5 m=5
